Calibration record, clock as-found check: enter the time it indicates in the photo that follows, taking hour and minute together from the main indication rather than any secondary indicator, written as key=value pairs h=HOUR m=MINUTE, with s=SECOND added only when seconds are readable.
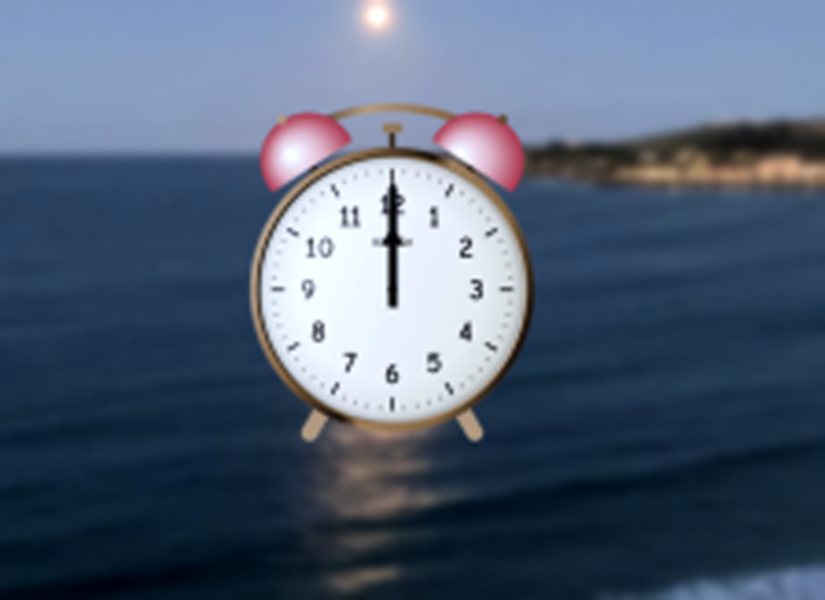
h=12 m=0
